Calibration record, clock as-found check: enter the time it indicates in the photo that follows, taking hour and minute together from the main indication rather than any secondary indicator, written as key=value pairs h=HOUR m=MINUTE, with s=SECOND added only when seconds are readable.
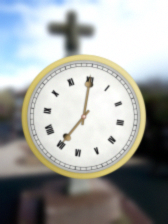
h=7 m=0
